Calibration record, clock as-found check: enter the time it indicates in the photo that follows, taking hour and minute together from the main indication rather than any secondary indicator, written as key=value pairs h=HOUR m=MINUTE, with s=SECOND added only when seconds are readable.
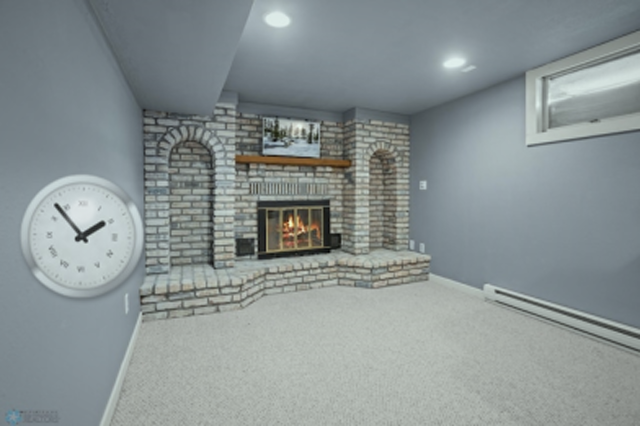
h=1 m=53
